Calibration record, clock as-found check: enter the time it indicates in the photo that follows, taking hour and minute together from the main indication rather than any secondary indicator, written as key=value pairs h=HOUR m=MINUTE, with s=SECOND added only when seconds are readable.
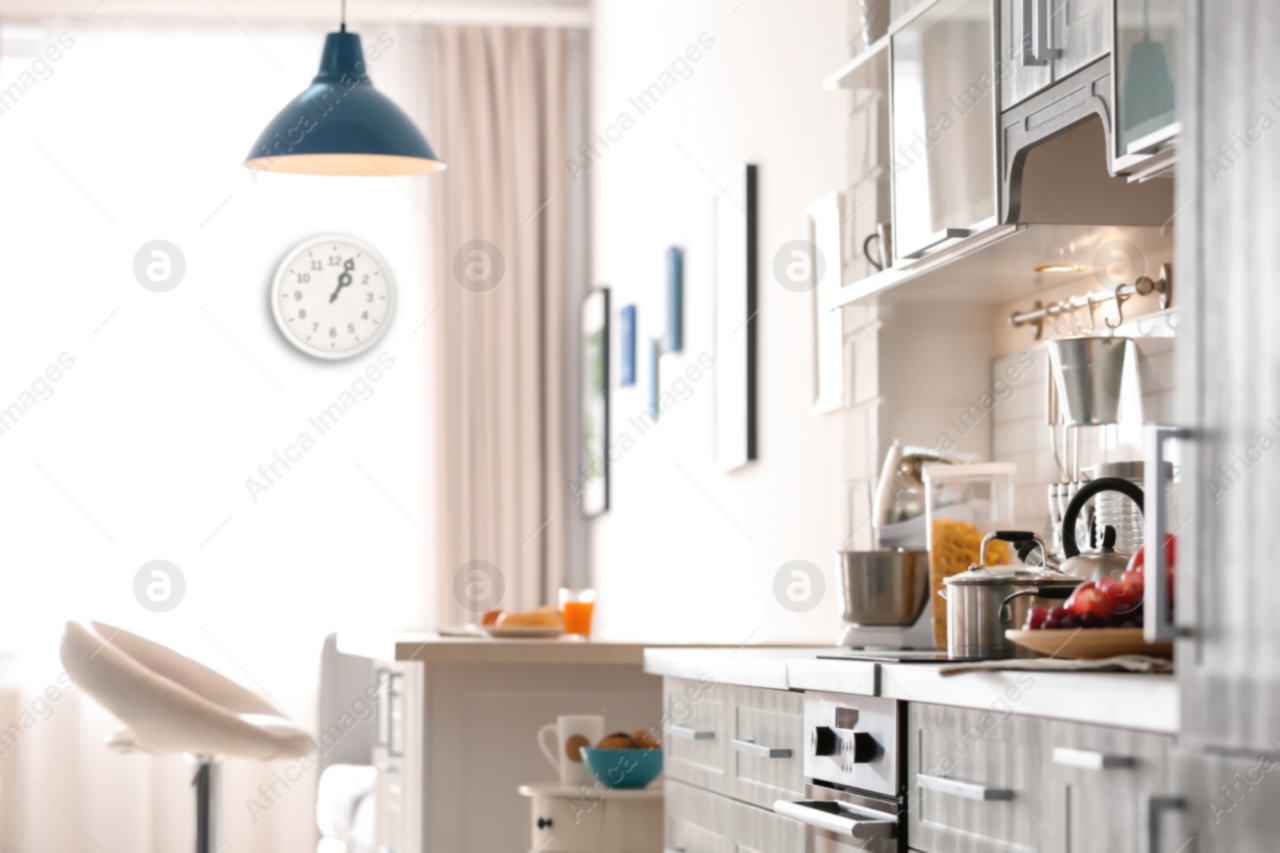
h=1 m=4
